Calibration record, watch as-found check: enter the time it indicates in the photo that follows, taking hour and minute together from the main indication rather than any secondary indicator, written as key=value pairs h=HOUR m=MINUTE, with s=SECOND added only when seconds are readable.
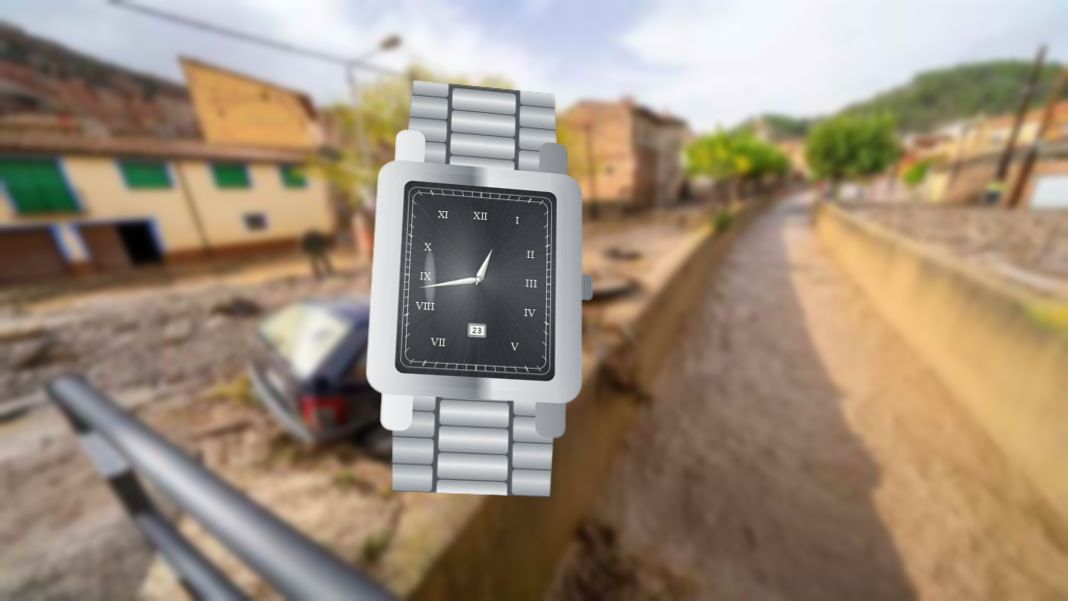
h=12 m=43
